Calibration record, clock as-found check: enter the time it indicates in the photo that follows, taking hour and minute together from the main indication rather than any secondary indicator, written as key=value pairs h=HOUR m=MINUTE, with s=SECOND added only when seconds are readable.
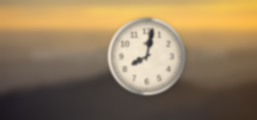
h=8 m=2
